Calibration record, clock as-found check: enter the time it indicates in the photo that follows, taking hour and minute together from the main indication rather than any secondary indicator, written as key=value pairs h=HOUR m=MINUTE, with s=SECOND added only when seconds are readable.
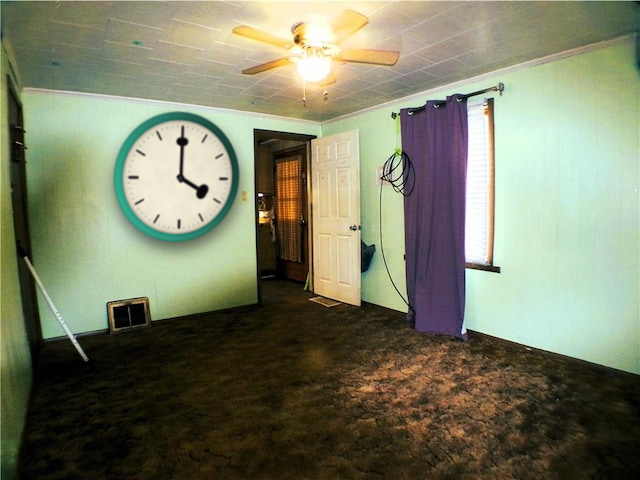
h=4 m=0
